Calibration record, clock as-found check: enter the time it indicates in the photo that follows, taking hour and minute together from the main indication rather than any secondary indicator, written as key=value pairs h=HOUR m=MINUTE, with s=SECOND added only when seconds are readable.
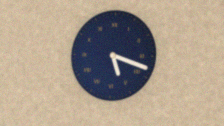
h=5 m=18
